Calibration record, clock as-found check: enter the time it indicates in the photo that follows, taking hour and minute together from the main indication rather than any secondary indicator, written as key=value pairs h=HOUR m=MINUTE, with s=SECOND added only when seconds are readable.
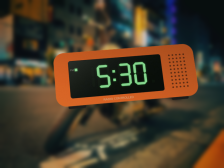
h=5 m=30
